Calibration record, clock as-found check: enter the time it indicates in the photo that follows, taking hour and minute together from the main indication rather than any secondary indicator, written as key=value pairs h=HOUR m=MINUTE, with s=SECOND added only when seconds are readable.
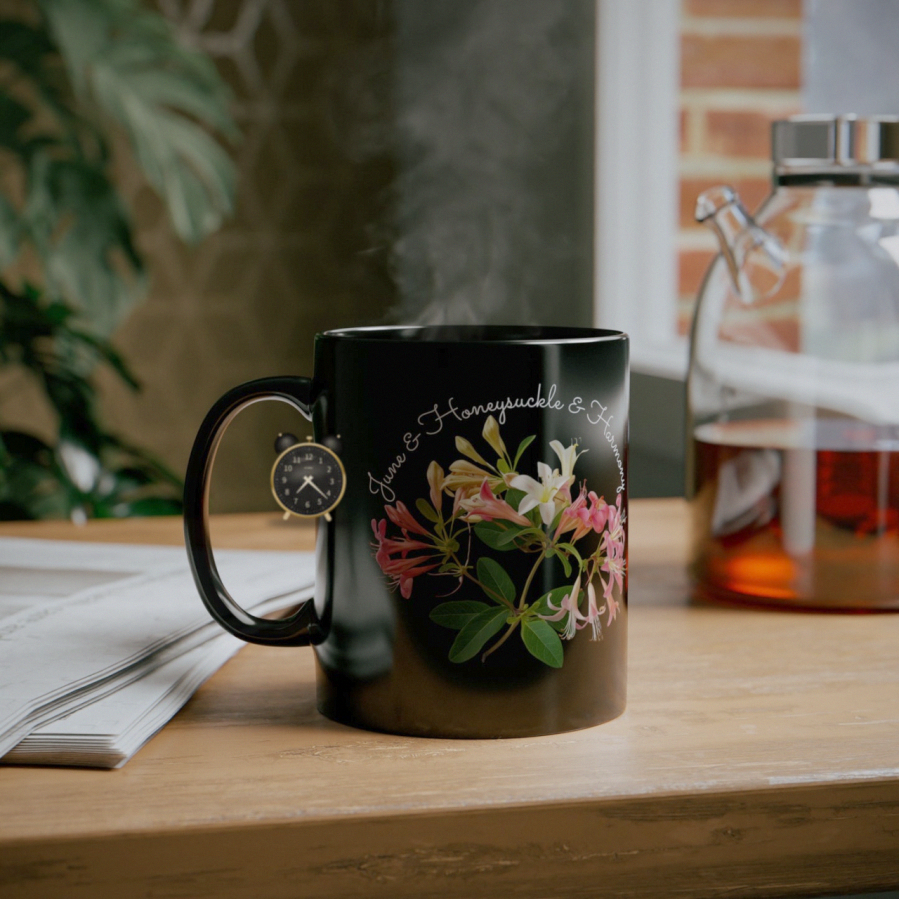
h=7 m=22
